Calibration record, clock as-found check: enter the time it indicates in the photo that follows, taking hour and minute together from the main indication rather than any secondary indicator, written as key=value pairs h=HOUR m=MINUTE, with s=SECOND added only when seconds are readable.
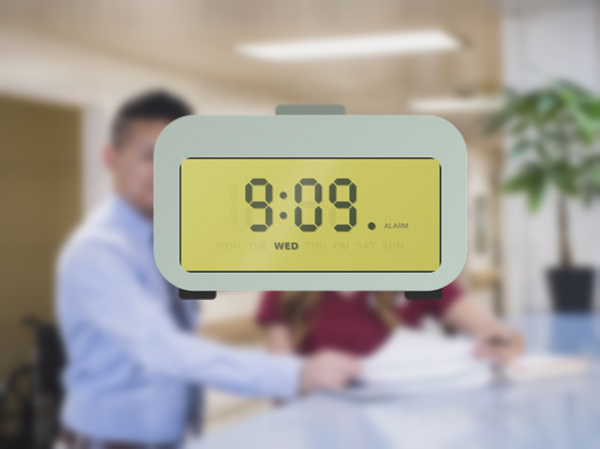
h=9 m=9
